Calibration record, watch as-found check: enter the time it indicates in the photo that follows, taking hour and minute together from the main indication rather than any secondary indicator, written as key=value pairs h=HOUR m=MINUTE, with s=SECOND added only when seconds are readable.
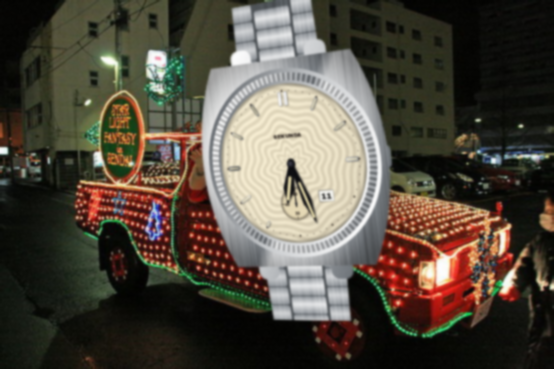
h=6 m=27
